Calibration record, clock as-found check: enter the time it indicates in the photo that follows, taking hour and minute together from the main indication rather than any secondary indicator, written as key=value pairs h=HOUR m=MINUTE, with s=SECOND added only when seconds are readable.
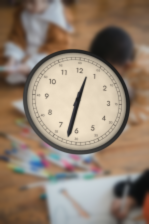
h=12 m=32
